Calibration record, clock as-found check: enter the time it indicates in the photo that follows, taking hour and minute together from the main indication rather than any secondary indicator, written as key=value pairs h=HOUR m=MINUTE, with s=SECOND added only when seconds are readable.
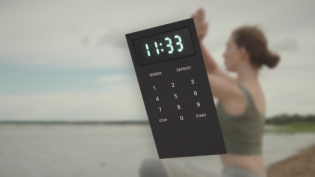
h=11 m=33
